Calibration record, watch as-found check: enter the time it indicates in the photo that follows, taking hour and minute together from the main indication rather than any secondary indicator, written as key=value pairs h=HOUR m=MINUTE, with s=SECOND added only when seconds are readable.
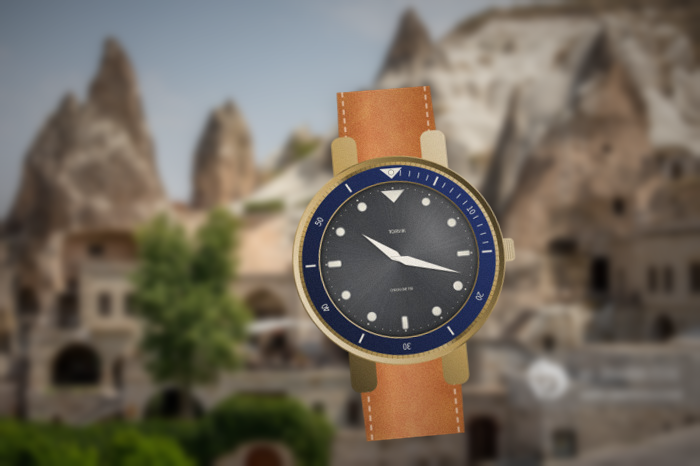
h=10 m=18
